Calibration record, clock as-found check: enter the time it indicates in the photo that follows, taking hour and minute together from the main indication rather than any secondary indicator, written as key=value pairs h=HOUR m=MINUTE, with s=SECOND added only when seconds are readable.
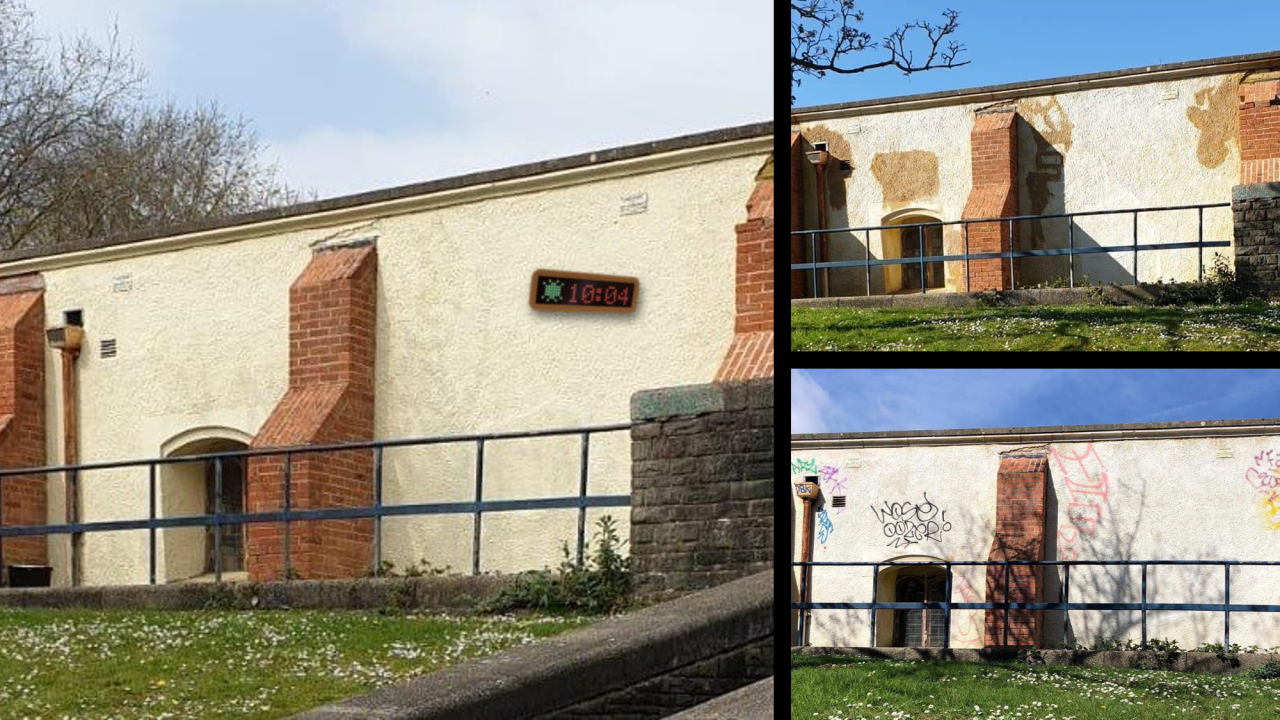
h=10 m=4
